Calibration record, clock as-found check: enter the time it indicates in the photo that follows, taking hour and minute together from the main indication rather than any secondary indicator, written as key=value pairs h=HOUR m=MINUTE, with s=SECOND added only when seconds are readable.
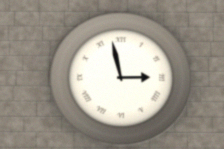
h=2 m=58
